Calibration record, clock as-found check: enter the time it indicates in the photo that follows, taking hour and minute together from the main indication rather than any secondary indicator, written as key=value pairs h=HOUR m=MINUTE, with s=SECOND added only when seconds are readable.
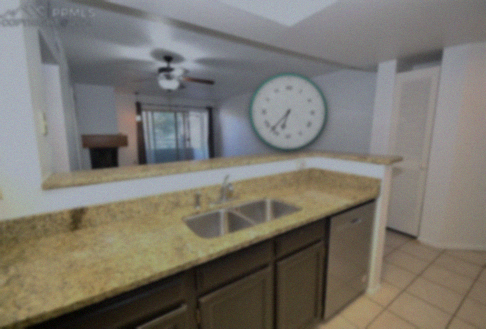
h=6 m=37
